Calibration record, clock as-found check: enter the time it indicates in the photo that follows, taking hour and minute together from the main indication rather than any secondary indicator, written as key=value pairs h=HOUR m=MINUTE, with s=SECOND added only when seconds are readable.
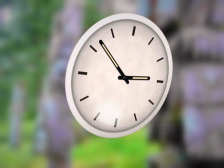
h=2 m=52
